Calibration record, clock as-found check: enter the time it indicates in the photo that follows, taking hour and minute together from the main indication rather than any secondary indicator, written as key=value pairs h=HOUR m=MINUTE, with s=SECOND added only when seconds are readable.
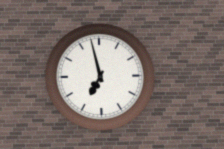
h=6 m=58
